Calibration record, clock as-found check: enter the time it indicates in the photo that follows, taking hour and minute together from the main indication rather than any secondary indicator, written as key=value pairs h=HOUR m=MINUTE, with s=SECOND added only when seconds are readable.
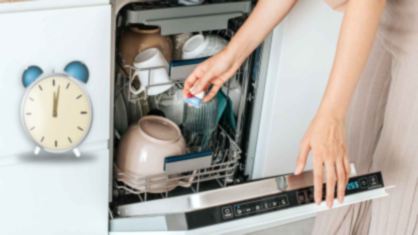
h=12 m=2
